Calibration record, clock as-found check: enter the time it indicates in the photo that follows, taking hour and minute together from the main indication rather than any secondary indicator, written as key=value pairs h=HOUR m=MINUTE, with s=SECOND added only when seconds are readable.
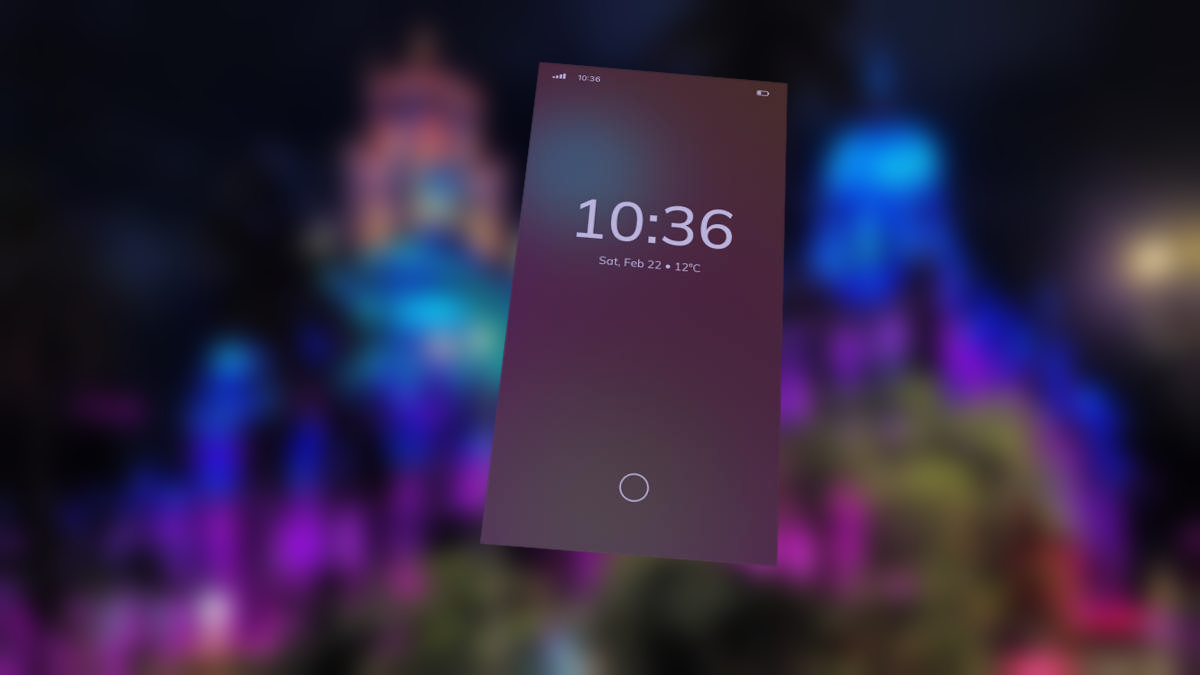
h=10 m=36
